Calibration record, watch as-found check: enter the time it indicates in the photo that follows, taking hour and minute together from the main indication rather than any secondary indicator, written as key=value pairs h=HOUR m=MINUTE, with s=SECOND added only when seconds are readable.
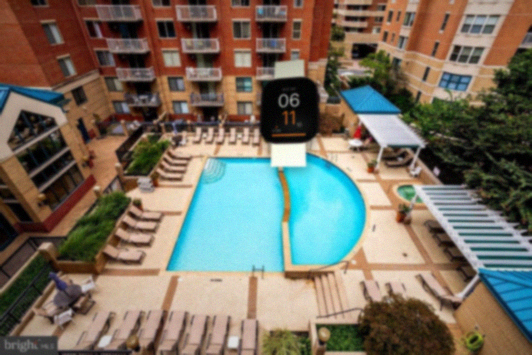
h=6 m=11
